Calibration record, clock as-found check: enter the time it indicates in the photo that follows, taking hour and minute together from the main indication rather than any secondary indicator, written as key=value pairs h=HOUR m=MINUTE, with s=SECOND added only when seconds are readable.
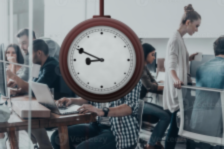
h=8 m=49
